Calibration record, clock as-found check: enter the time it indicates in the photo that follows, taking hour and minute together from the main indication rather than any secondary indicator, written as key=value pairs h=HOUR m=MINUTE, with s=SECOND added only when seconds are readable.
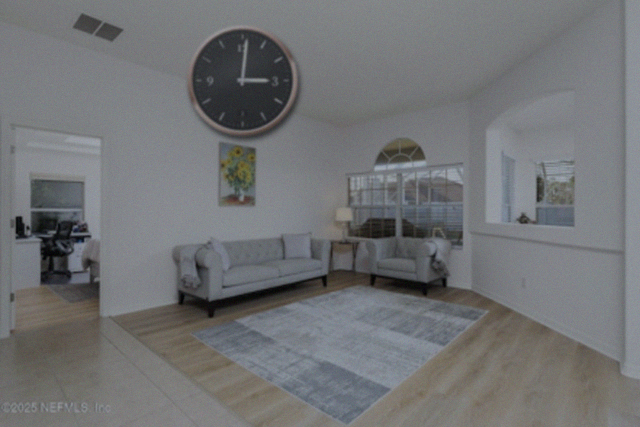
h=3 m=1
